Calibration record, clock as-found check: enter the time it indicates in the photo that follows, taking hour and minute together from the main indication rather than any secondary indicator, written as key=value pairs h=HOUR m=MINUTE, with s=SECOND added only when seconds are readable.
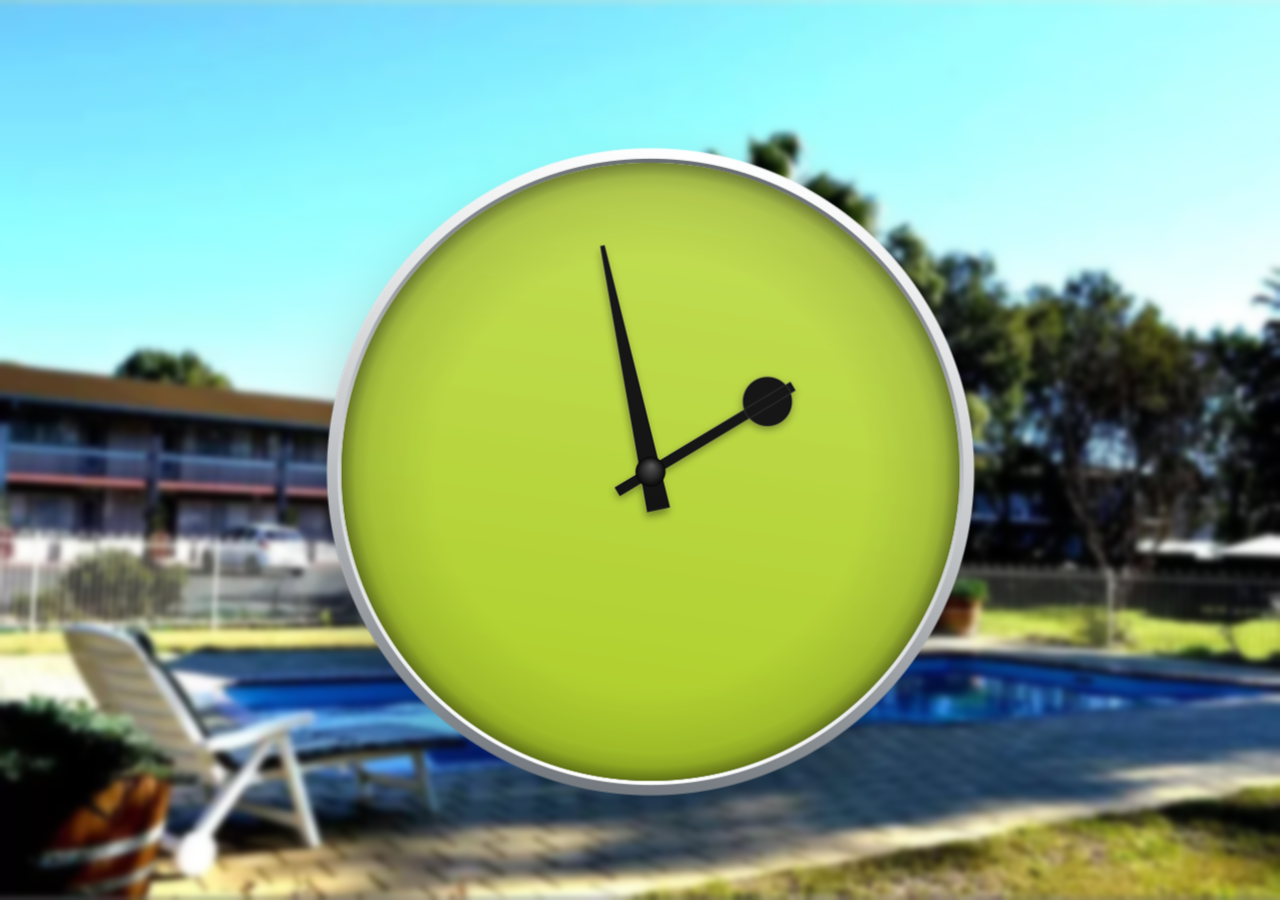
h=1 m=58
